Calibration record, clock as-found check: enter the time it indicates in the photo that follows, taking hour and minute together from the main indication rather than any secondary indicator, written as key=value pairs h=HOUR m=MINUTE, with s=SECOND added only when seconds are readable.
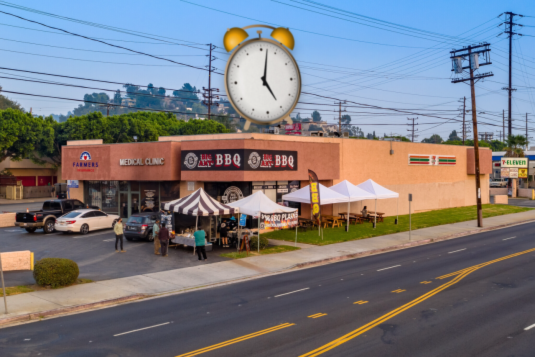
h=5 m=2
